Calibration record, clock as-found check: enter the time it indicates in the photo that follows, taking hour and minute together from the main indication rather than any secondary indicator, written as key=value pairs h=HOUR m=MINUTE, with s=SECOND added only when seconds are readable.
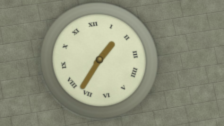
h=1 m=37
